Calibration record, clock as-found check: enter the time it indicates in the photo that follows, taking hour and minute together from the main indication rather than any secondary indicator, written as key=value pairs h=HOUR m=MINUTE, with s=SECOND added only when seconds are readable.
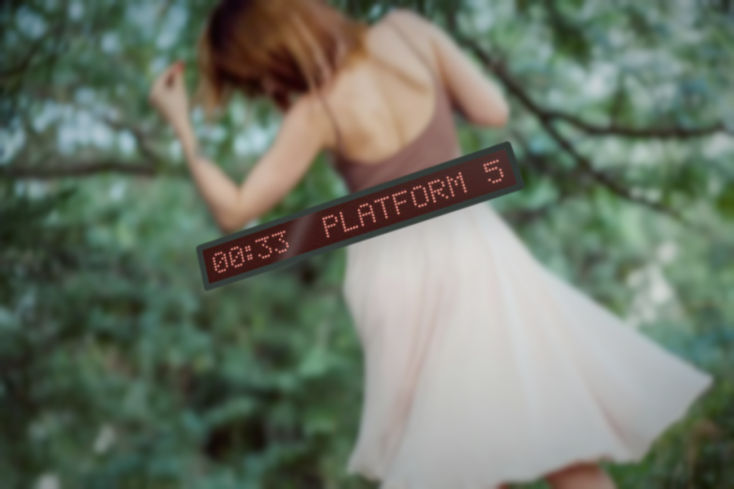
h=0 m=33
